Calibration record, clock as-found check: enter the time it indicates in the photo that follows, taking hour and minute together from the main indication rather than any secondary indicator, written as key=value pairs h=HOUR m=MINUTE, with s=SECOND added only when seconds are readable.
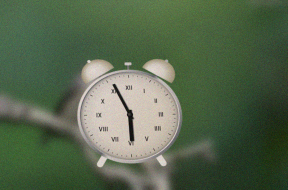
h=5 m=56
